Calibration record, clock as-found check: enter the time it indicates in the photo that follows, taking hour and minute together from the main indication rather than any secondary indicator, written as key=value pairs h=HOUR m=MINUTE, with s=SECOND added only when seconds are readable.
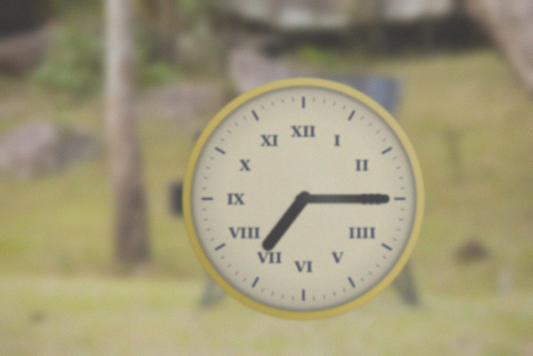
h=7 m=15
